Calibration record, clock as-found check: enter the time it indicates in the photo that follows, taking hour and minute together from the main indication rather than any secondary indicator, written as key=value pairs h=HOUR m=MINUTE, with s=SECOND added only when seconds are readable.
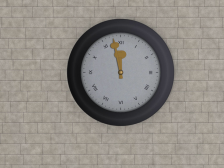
h=11 m=58
